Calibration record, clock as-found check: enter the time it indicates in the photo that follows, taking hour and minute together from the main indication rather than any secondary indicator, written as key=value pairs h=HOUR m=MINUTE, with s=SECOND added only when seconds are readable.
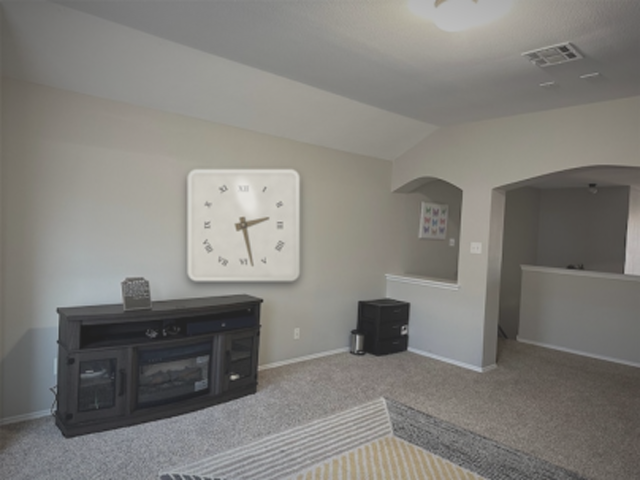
h=2 m=28
